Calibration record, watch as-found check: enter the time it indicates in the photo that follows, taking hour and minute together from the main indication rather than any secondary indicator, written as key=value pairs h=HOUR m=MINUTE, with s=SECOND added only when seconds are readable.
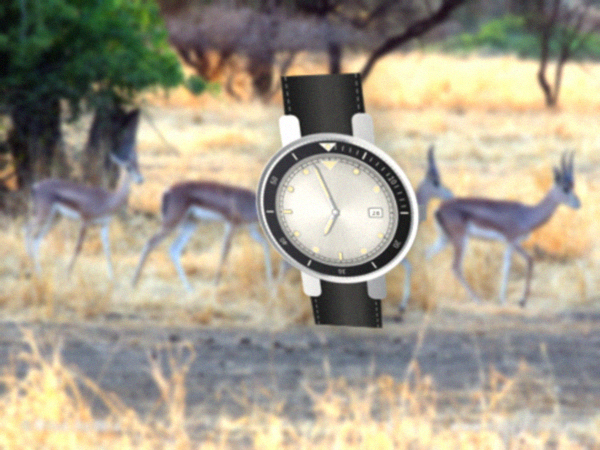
h=6 m=57
